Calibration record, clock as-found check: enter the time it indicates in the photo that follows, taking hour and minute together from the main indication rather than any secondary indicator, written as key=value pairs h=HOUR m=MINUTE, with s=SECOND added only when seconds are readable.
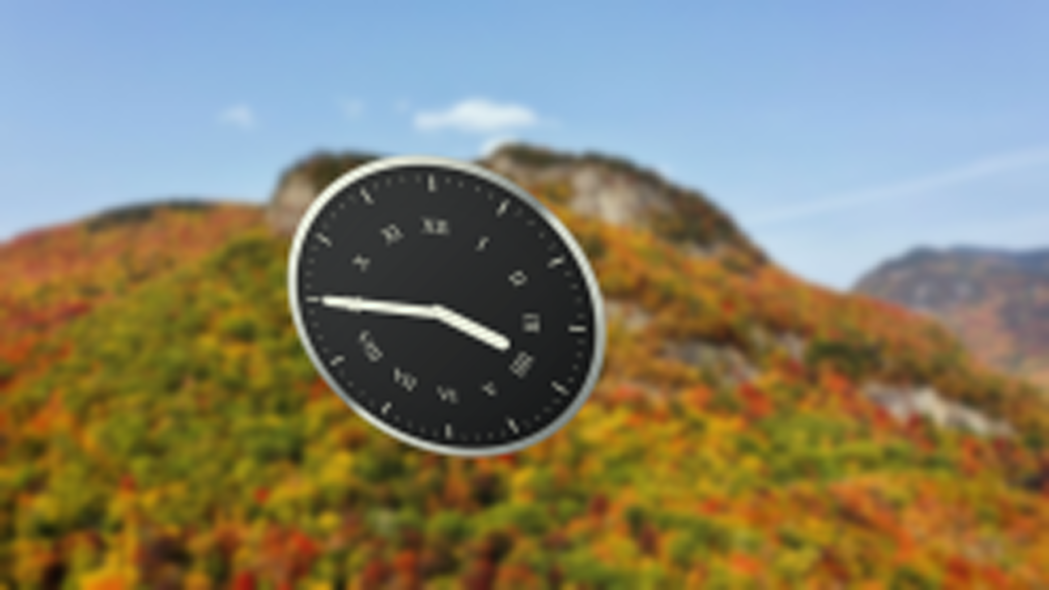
h=3 m=45
